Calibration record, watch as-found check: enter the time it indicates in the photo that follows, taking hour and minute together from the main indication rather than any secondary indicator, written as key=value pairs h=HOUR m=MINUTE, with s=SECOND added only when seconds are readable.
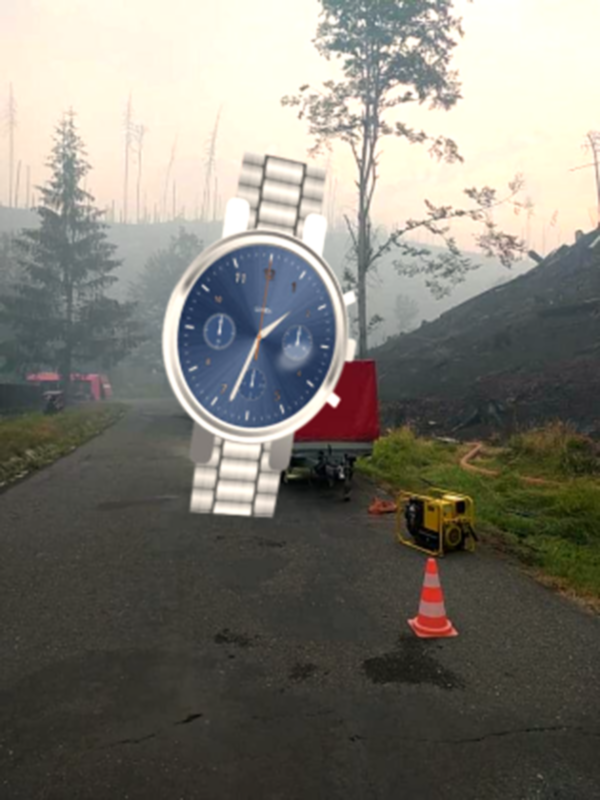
h=1 m=33
